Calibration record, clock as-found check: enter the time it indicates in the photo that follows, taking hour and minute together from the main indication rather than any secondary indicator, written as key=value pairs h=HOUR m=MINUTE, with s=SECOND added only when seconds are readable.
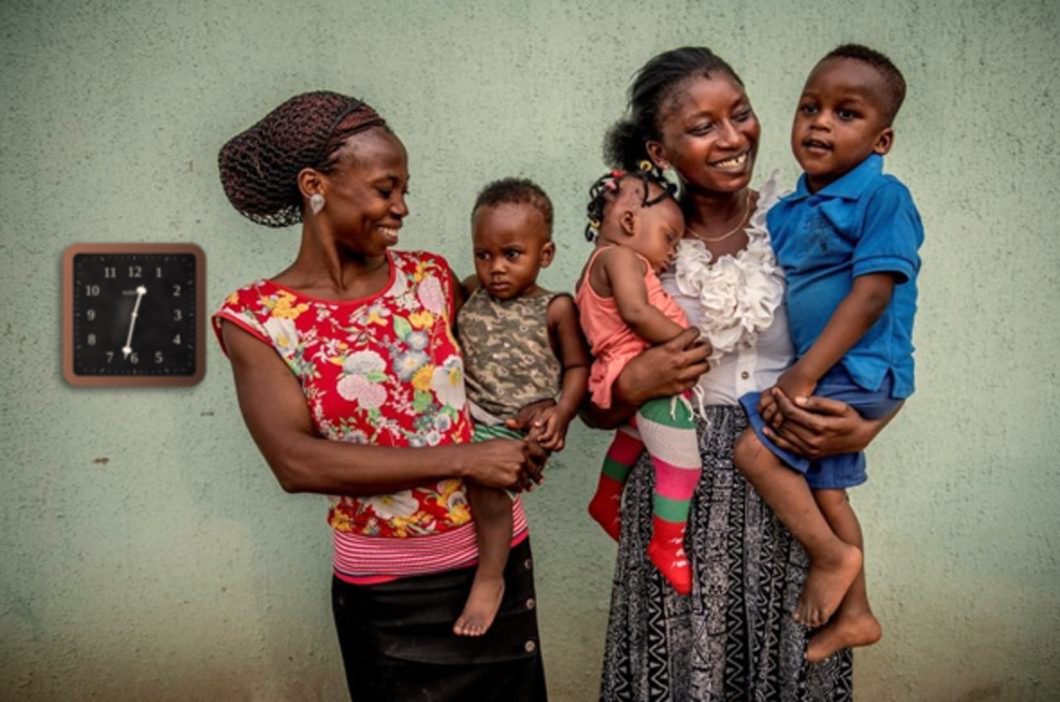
h=12 m=32
